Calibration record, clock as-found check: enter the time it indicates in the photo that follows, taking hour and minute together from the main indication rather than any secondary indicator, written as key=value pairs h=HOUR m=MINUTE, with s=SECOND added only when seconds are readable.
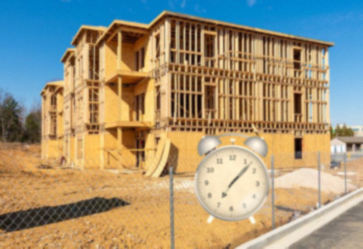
h=7 m=7
